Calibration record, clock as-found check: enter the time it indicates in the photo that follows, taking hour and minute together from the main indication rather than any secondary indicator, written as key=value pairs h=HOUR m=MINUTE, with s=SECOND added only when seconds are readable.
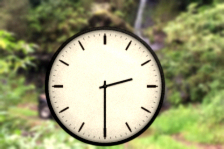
h=2 m=30
